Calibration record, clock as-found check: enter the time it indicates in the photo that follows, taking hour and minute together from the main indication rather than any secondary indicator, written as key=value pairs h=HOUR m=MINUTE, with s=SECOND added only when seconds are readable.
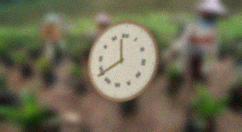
h=11 m=39
